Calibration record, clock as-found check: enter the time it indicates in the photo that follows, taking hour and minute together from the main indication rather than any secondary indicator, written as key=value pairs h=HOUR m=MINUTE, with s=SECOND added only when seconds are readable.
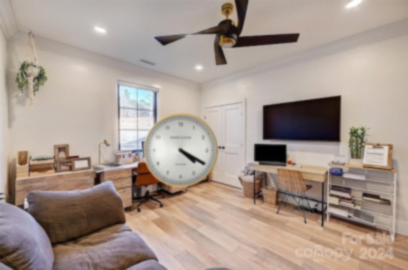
h=4 m=20
